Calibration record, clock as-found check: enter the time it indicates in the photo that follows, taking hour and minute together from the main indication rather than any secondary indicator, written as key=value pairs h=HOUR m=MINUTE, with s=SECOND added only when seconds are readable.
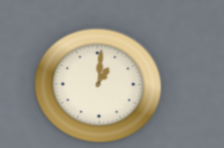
h=1 m=1
